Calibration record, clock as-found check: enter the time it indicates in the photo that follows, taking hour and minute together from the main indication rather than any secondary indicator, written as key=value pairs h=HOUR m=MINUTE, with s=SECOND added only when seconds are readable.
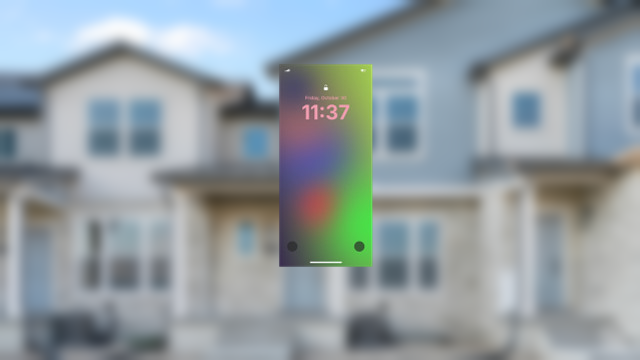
h=11 m=37
